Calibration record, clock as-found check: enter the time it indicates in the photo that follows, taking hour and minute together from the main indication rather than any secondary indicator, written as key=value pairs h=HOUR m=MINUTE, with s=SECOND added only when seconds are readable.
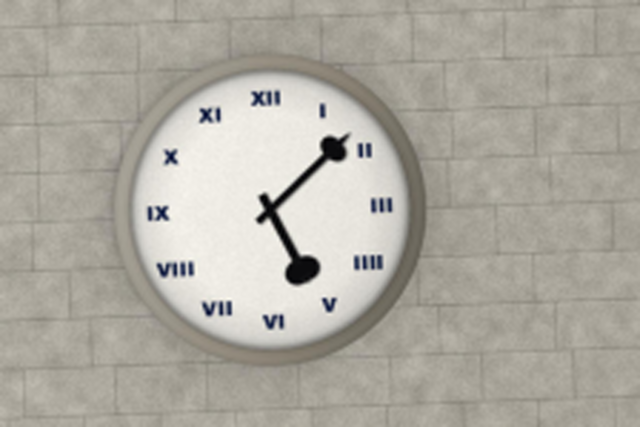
h=5 m=8
